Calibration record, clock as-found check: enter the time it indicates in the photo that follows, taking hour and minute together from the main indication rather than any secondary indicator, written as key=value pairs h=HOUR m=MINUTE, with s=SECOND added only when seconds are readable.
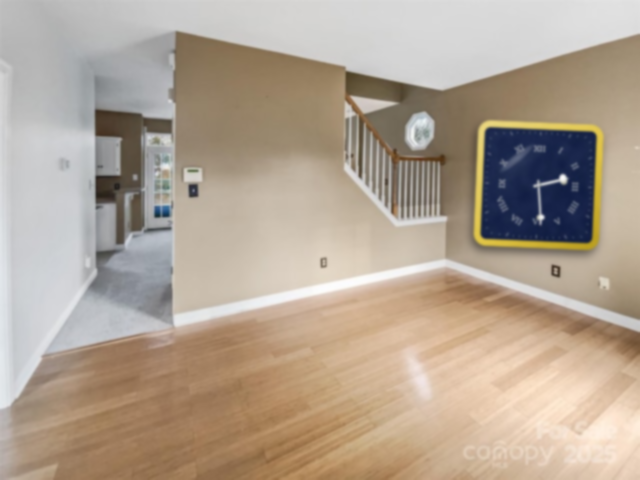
h=2 m=29
